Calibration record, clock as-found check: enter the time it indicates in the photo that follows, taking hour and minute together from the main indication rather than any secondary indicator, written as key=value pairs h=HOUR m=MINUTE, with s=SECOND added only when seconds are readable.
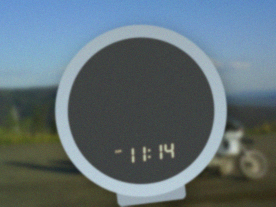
h=11 m=14
